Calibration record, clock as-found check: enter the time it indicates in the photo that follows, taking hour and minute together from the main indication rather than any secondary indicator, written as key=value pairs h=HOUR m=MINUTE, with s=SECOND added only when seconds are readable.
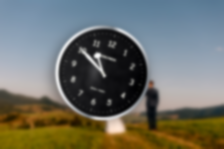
h=10 m=50
